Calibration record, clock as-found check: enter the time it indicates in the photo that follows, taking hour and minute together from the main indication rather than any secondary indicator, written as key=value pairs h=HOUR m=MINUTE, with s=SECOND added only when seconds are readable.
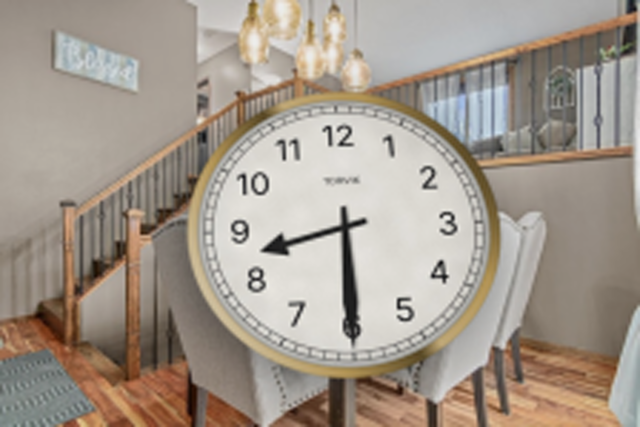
h=8 m=30
